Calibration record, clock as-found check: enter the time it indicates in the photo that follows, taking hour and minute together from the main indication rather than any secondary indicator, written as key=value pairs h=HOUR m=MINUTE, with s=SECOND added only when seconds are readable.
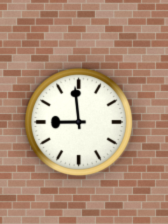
h=8 m=59
